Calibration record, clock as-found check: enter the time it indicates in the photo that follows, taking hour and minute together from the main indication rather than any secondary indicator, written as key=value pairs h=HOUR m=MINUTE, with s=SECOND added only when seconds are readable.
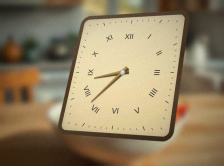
h=8 m=37
